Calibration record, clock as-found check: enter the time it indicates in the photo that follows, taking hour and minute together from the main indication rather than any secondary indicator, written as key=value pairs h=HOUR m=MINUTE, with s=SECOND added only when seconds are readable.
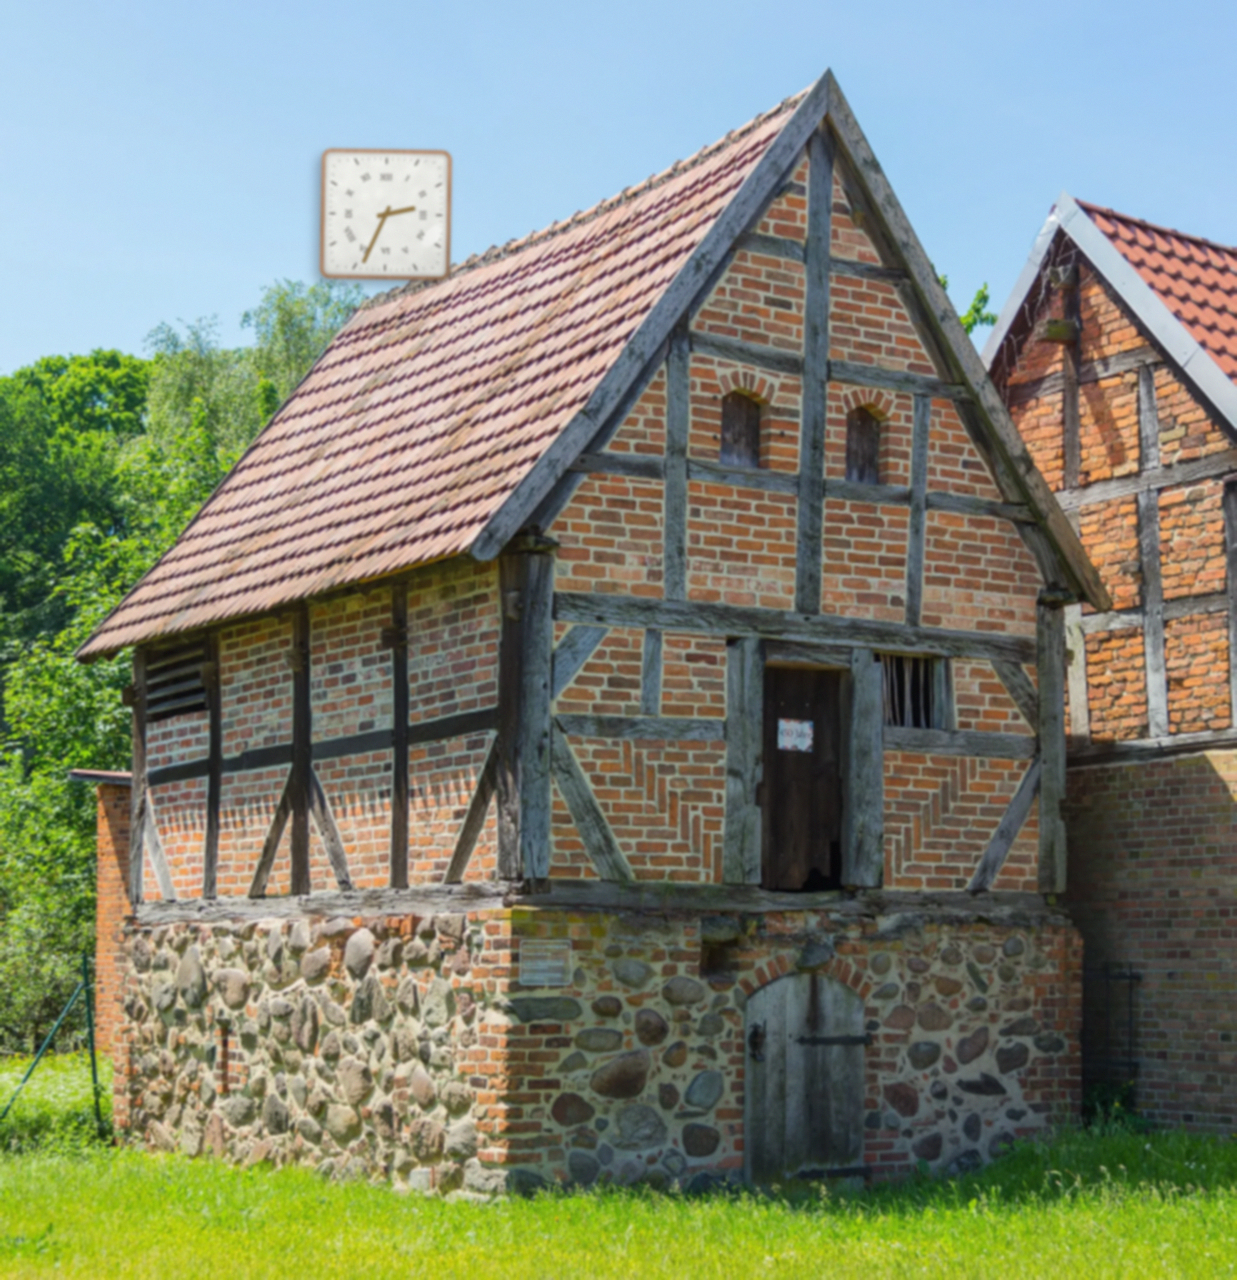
h=2 m=34
